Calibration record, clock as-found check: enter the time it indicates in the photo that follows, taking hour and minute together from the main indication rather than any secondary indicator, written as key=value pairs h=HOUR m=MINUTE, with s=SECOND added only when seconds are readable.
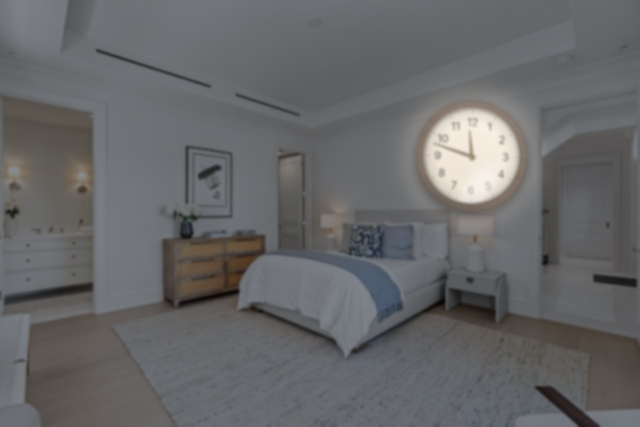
h=11 m=48
